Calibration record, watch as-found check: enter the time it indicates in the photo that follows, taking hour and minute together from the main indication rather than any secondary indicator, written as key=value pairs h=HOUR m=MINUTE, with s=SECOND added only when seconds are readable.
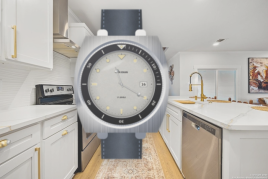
h=11 m=20
